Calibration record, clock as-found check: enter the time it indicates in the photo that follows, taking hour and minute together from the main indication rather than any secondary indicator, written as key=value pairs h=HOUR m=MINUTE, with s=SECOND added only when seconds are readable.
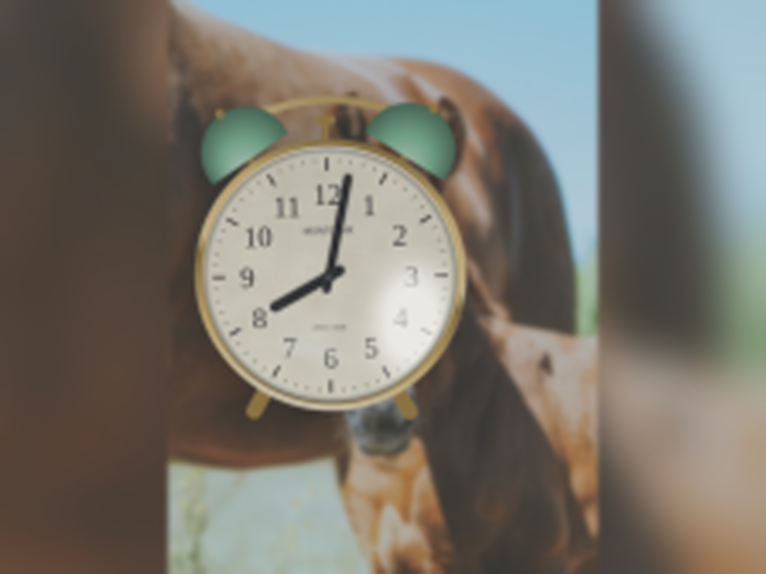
h=8 m=2
